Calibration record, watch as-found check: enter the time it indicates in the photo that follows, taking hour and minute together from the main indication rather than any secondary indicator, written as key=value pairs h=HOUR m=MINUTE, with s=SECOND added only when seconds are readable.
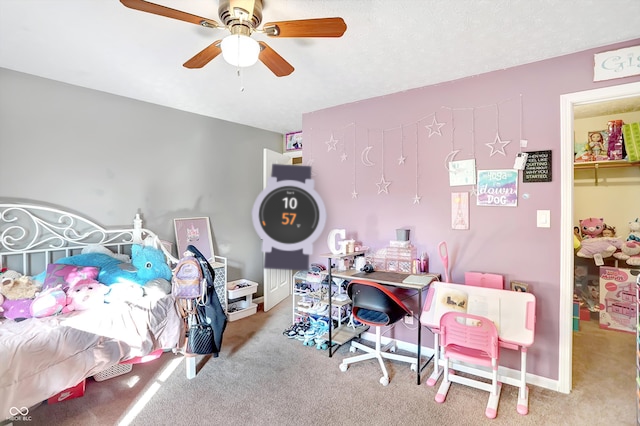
h=10 m=57
